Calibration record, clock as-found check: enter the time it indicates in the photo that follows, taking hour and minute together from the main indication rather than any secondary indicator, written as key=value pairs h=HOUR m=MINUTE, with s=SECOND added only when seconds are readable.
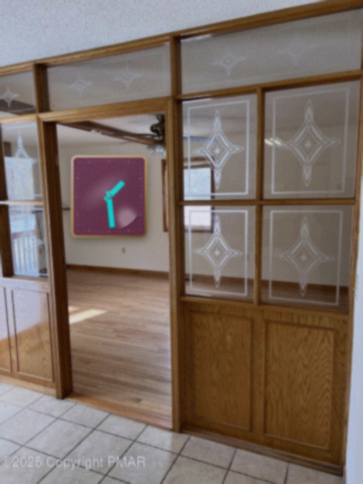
h=1 m=29
